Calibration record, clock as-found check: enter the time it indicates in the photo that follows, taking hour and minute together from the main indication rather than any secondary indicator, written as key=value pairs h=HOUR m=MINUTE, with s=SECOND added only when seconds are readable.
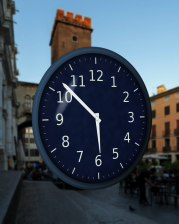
h=5 m=52
